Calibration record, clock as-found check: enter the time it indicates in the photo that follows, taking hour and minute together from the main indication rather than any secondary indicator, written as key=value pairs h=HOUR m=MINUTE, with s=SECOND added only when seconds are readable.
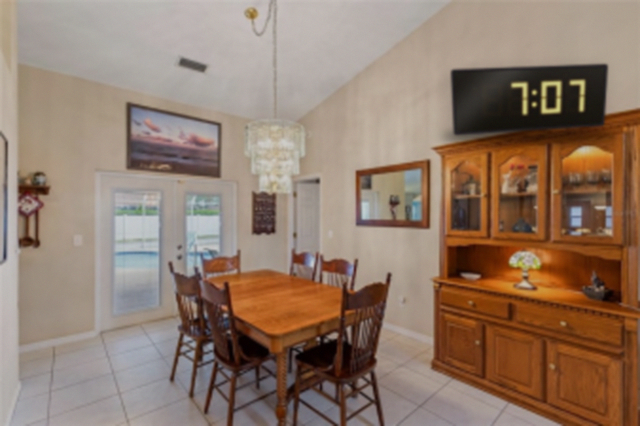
h=7 m=7
